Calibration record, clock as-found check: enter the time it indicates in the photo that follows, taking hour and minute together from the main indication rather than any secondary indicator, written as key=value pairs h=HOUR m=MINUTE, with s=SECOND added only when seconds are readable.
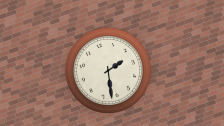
h=2 m=32
